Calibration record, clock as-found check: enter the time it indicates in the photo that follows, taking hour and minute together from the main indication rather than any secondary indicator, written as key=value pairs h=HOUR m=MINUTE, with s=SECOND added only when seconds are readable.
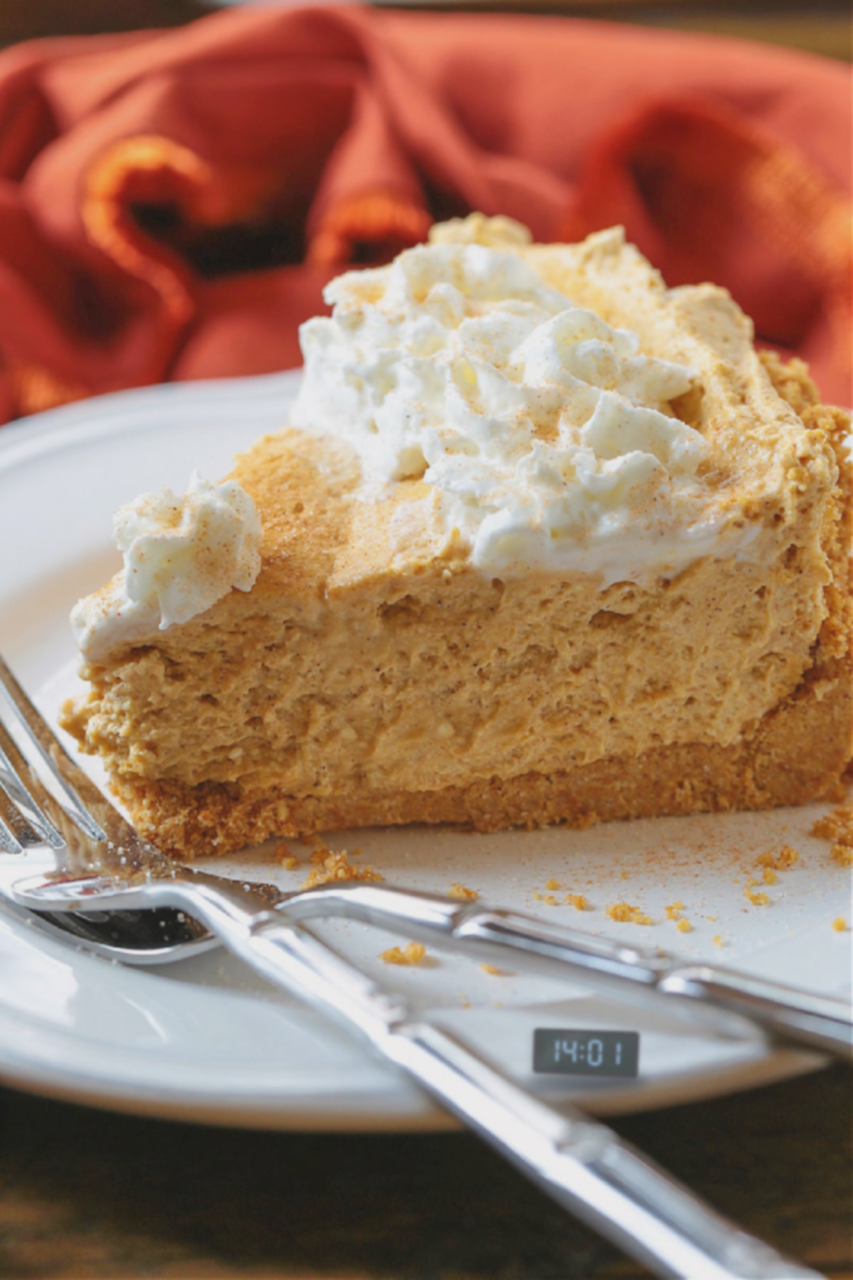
h=14 m=1
